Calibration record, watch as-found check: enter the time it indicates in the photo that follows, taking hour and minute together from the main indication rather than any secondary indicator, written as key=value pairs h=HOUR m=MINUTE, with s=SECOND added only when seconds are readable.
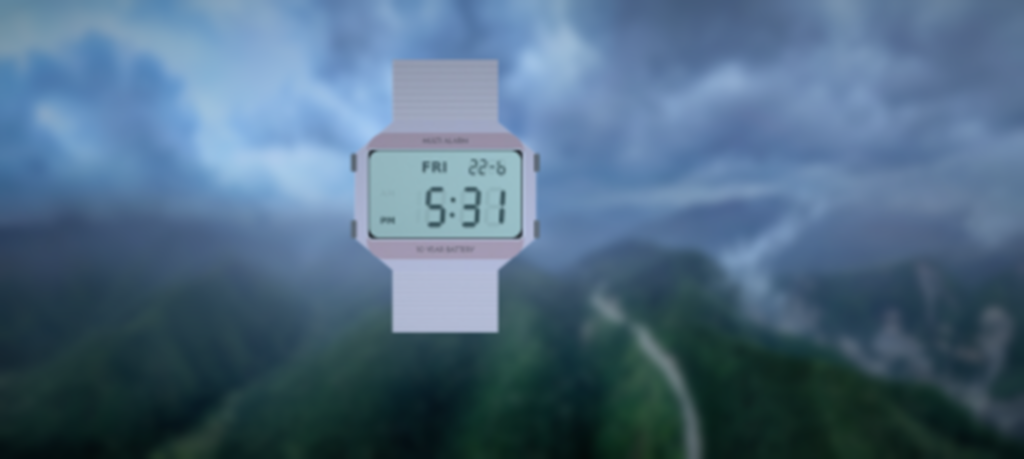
h=5 m=31
